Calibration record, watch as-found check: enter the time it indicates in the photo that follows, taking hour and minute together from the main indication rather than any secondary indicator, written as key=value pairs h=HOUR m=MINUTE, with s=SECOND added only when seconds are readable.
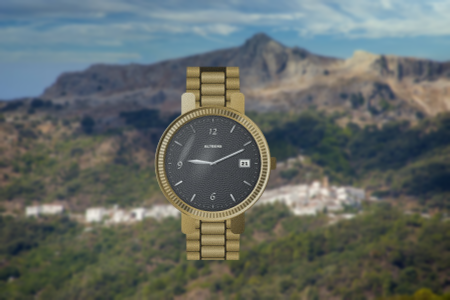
h=9 m=11
